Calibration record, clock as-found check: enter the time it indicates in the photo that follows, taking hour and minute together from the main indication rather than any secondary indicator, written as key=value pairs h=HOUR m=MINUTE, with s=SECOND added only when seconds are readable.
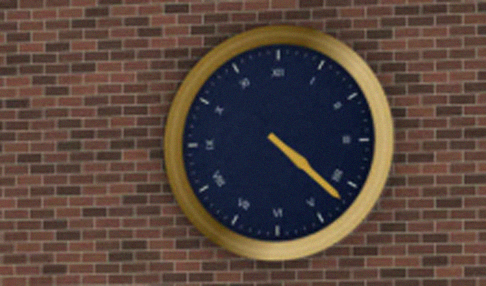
h=4 m=22
